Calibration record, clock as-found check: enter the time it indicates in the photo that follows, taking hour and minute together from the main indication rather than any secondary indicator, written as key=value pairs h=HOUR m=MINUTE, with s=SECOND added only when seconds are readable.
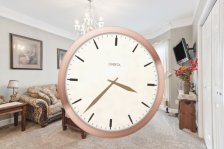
h=3 m=37
